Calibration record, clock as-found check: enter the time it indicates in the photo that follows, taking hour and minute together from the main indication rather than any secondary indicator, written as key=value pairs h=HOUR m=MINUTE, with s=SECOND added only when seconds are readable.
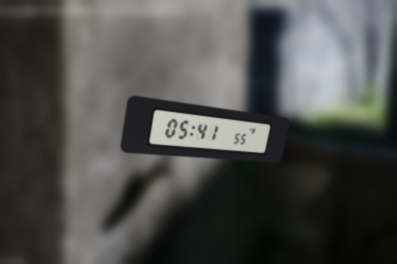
h=5 m=41
